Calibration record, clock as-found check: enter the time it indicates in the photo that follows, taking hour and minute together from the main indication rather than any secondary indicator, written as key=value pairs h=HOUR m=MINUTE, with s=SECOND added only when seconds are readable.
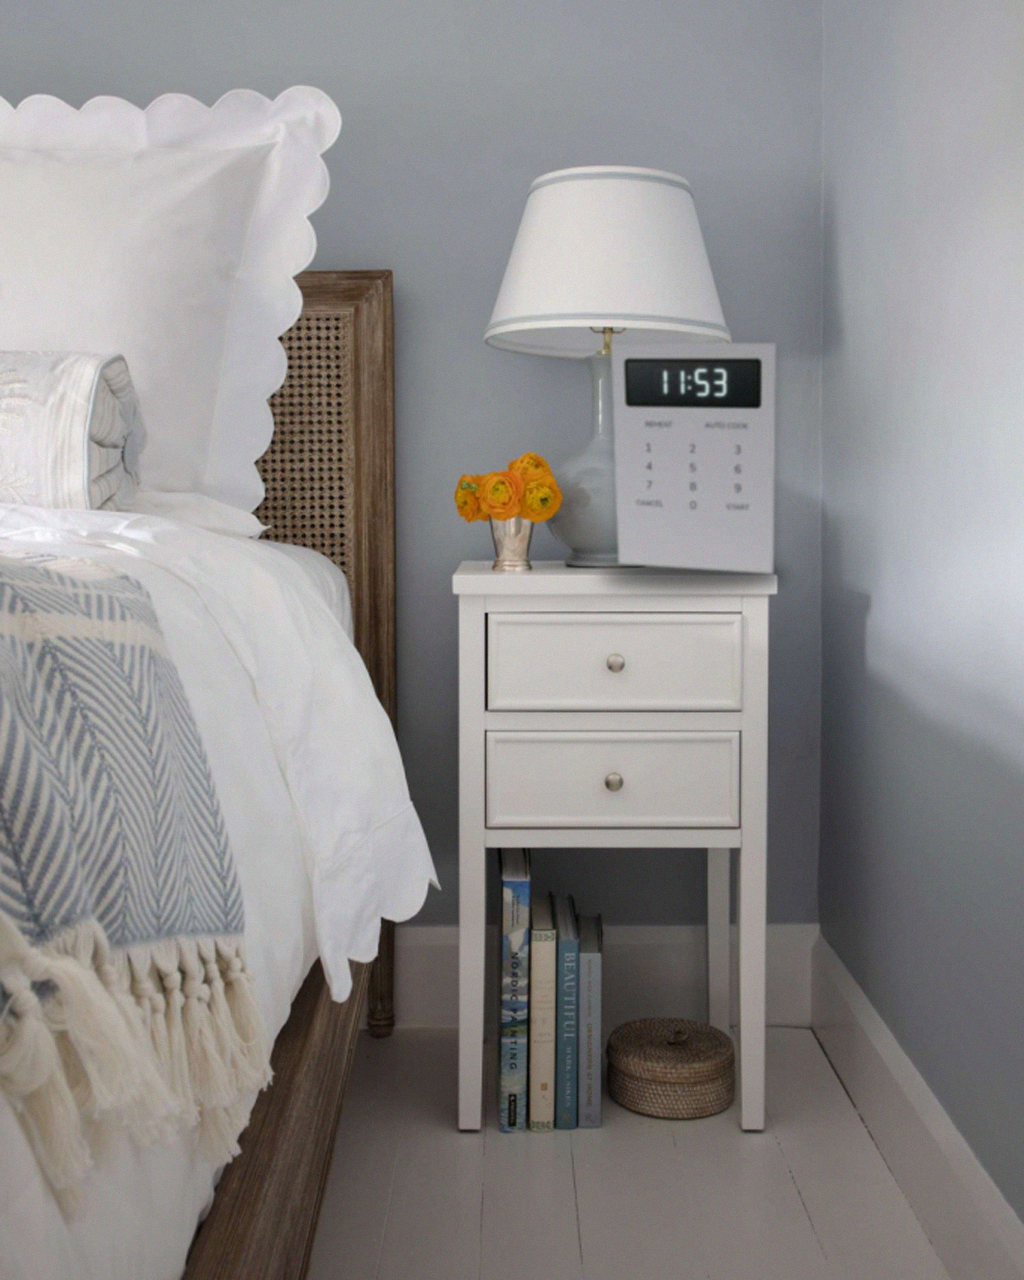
h=11 m=53
